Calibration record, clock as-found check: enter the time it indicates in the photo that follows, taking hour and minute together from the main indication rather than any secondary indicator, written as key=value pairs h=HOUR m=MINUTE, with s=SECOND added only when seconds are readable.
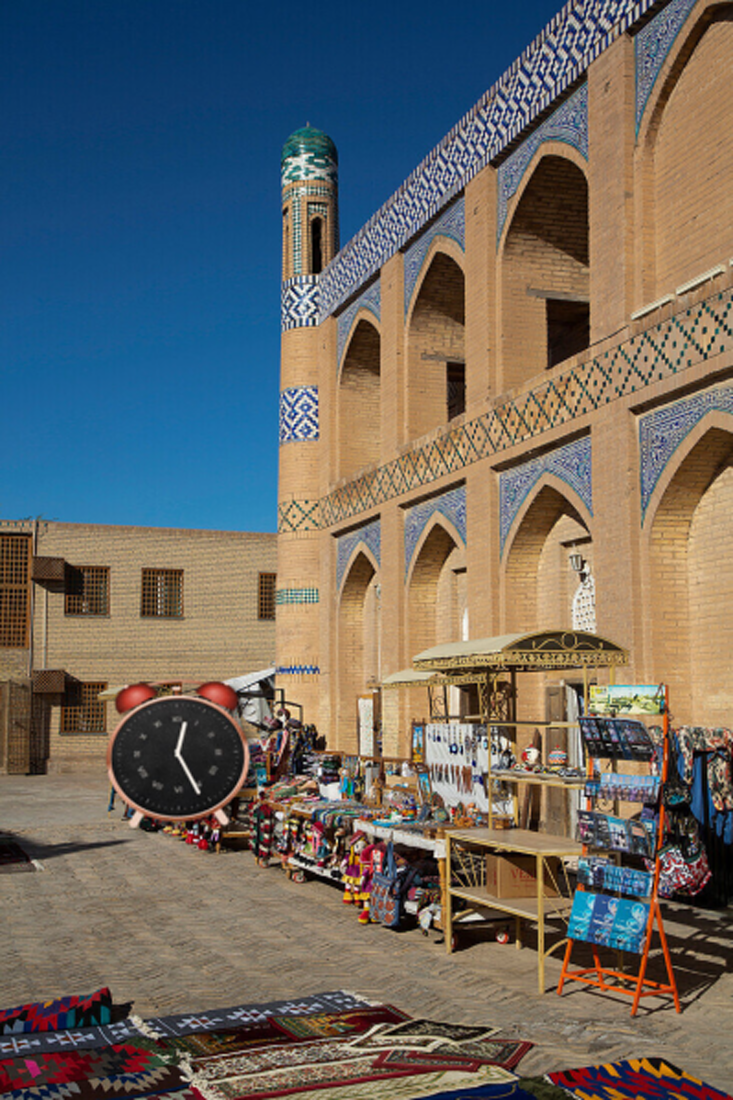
h=12 m=26
